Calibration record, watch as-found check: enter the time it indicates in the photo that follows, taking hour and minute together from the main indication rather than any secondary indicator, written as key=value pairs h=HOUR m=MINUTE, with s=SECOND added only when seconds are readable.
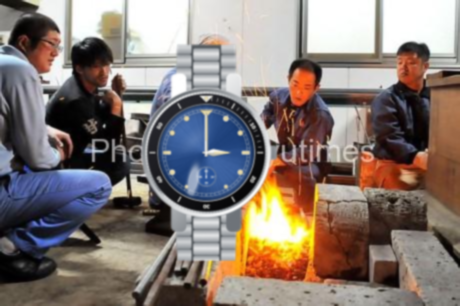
h=3 m=0
